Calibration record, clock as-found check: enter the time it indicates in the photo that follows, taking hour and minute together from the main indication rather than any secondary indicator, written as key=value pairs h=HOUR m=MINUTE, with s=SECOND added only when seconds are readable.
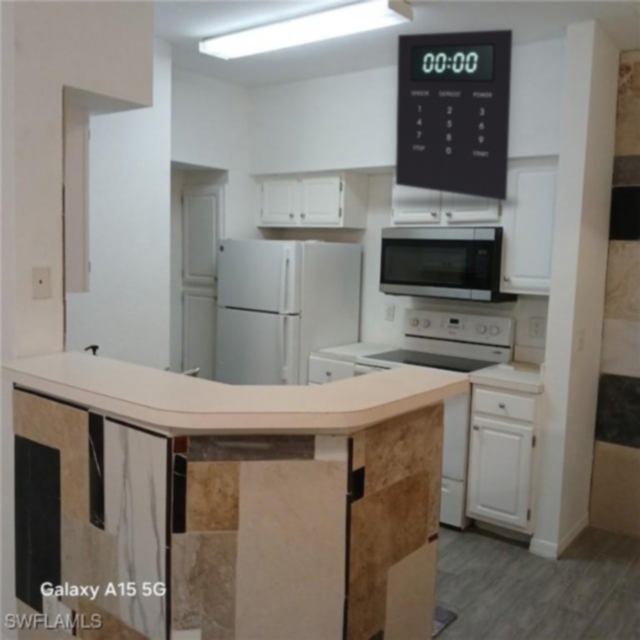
h=0 m=0
